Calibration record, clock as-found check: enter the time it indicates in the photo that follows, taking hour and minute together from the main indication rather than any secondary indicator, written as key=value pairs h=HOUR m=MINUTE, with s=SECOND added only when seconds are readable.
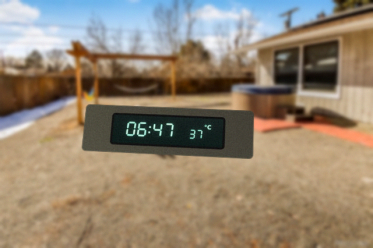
h=6 m=47
